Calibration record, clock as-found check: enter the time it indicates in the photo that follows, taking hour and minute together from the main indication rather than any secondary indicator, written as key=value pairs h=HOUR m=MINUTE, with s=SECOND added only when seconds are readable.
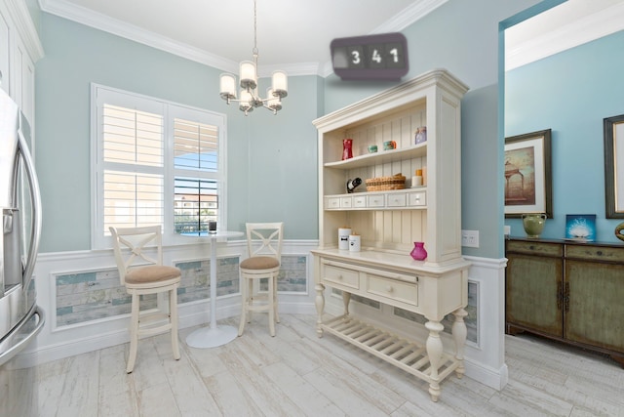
h=3 m=41
